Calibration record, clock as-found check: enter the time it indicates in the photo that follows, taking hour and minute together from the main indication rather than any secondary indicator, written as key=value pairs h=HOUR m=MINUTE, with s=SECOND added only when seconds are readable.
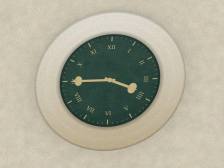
h=3 m=45
